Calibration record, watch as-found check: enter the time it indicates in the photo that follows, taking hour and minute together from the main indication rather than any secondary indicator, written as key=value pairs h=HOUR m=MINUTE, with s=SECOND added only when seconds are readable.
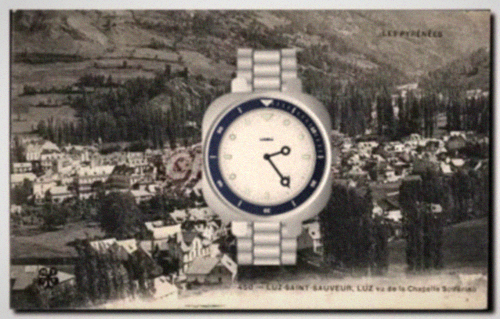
h=2 m=24
